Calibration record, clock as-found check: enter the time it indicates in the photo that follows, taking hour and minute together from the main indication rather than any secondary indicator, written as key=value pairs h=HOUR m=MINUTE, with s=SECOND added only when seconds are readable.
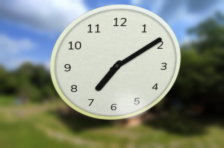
h=7 m=9
